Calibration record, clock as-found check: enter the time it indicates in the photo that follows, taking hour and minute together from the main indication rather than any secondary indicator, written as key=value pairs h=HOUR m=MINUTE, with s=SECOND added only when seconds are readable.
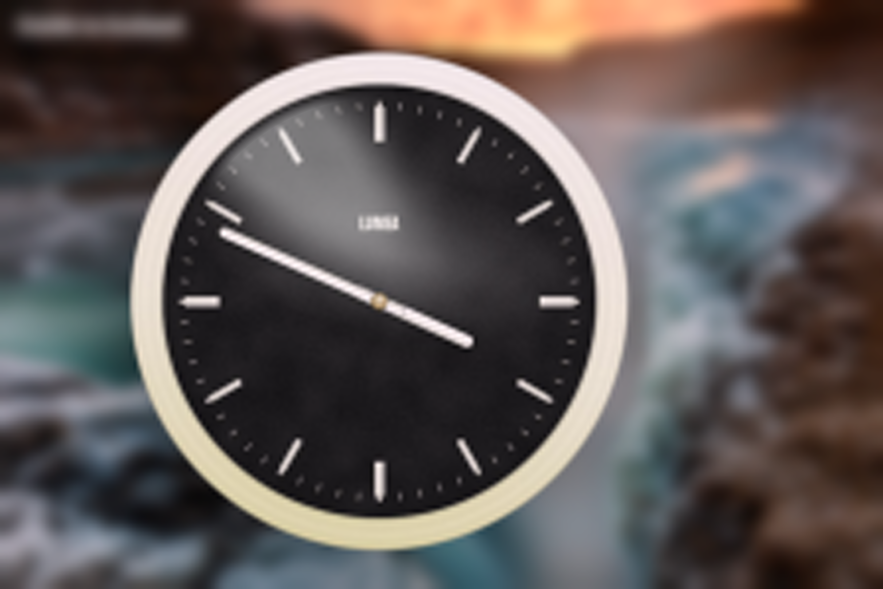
h=3 m=49
